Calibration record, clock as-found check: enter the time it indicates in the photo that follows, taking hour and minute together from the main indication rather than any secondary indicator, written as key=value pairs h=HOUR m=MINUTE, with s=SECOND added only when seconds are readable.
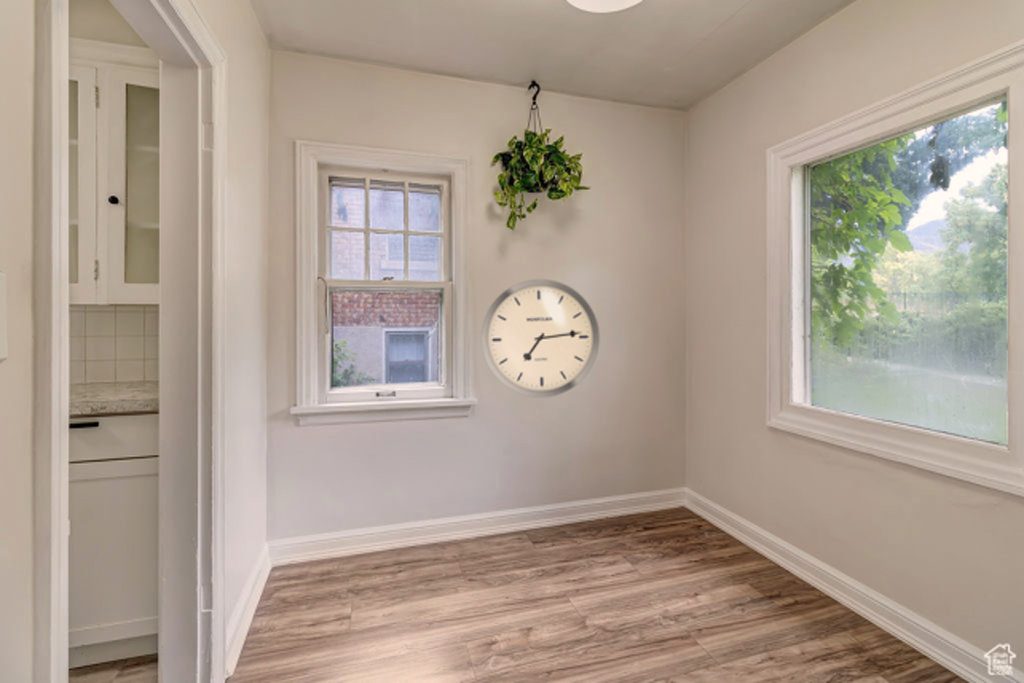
h=7 m=14
